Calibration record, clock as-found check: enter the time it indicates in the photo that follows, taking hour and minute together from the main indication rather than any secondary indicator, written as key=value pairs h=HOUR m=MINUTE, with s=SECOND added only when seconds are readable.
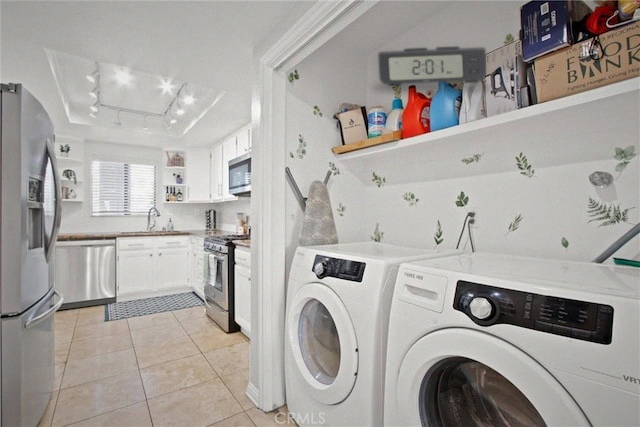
h=2 m=1
